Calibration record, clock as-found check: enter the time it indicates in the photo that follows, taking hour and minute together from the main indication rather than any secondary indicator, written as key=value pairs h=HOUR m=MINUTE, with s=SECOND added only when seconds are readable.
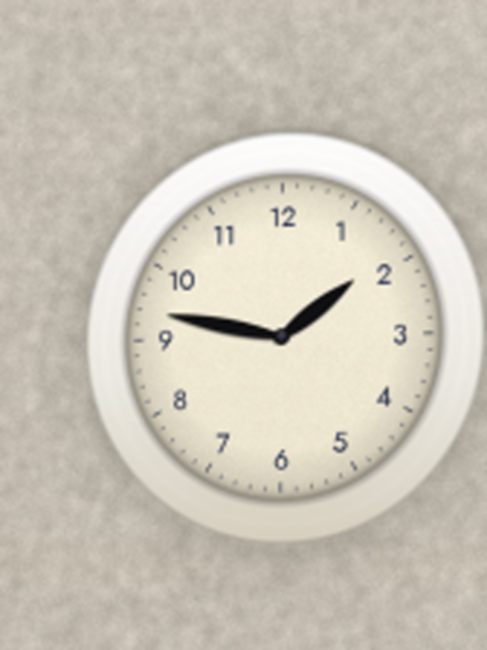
h=1 m=47
